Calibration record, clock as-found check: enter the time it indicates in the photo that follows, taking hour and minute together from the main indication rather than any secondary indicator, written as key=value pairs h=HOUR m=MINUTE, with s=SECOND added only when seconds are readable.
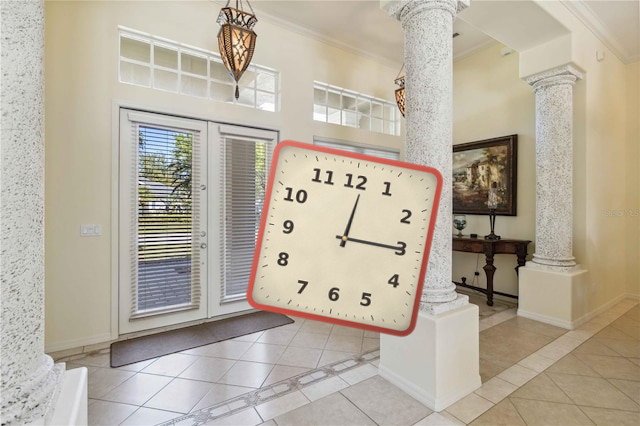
h=12 m=15
